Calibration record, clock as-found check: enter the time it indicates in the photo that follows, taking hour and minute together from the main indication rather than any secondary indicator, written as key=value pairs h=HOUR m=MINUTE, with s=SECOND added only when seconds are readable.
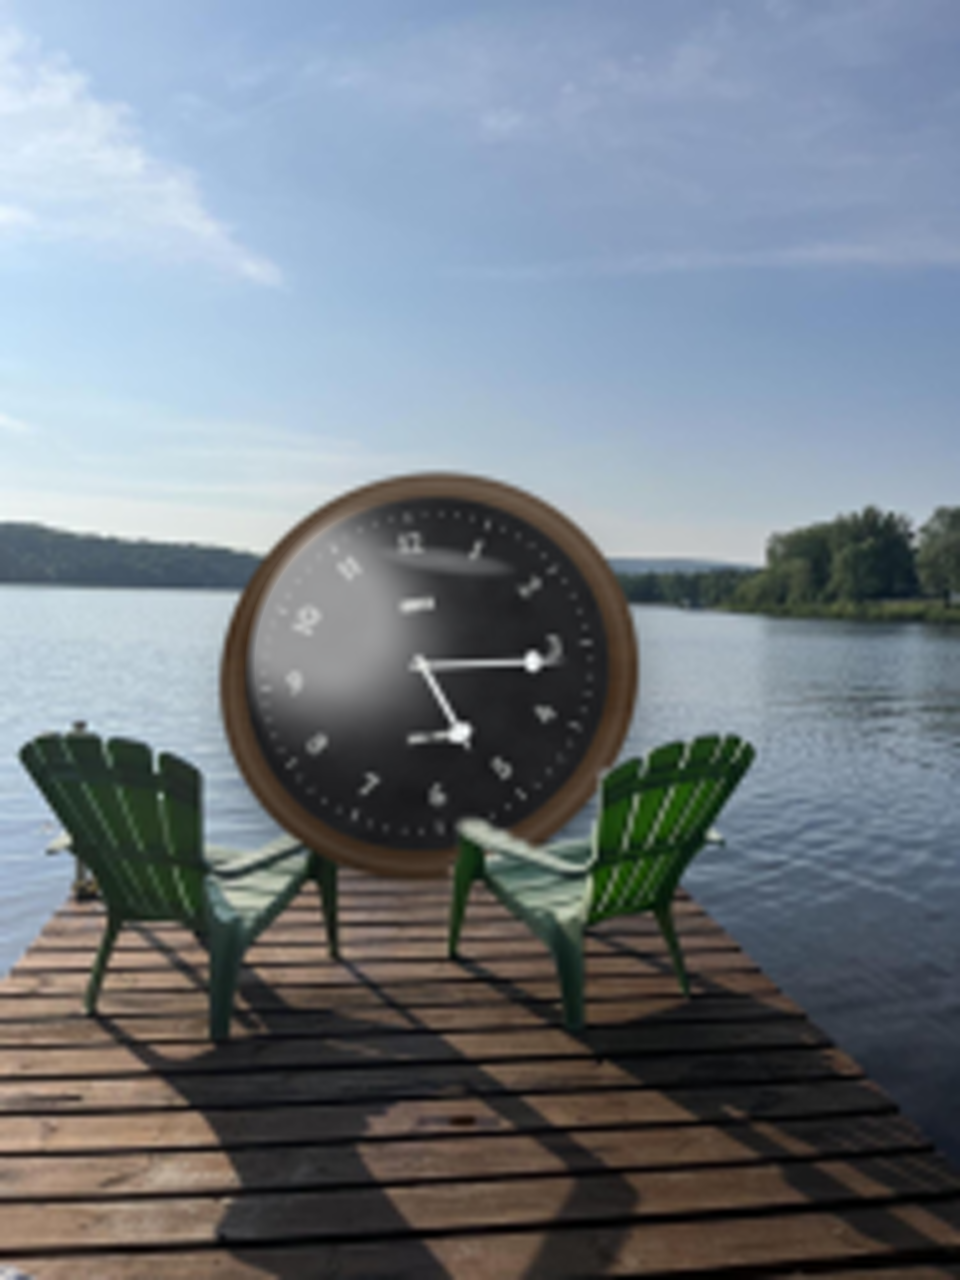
h=5 m=16
